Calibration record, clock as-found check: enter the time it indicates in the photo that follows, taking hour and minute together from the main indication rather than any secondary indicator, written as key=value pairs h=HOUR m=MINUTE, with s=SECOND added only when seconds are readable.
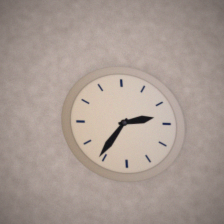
h=2 m=36
